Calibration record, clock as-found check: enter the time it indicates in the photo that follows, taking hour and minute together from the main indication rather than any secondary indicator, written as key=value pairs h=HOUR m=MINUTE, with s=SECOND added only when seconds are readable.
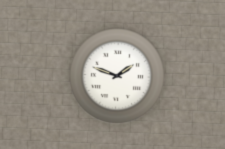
h=1 m=48
